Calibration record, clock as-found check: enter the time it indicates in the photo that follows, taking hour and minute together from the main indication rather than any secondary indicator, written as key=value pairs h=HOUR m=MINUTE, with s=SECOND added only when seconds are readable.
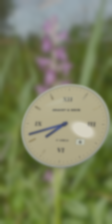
h=7 m=42
